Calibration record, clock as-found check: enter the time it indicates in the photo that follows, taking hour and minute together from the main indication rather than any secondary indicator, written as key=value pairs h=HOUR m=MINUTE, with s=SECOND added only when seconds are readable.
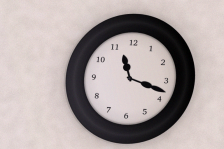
h=11 m=18
